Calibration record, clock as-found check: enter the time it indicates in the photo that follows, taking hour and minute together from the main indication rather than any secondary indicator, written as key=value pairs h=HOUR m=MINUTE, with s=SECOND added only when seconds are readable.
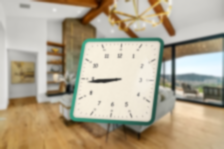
h=8 m=44
